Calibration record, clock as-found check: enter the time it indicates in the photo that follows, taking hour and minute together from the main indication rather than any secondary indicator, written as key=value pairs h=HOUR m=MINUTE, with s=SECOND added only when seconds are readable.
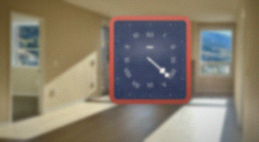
h=4 m=22
